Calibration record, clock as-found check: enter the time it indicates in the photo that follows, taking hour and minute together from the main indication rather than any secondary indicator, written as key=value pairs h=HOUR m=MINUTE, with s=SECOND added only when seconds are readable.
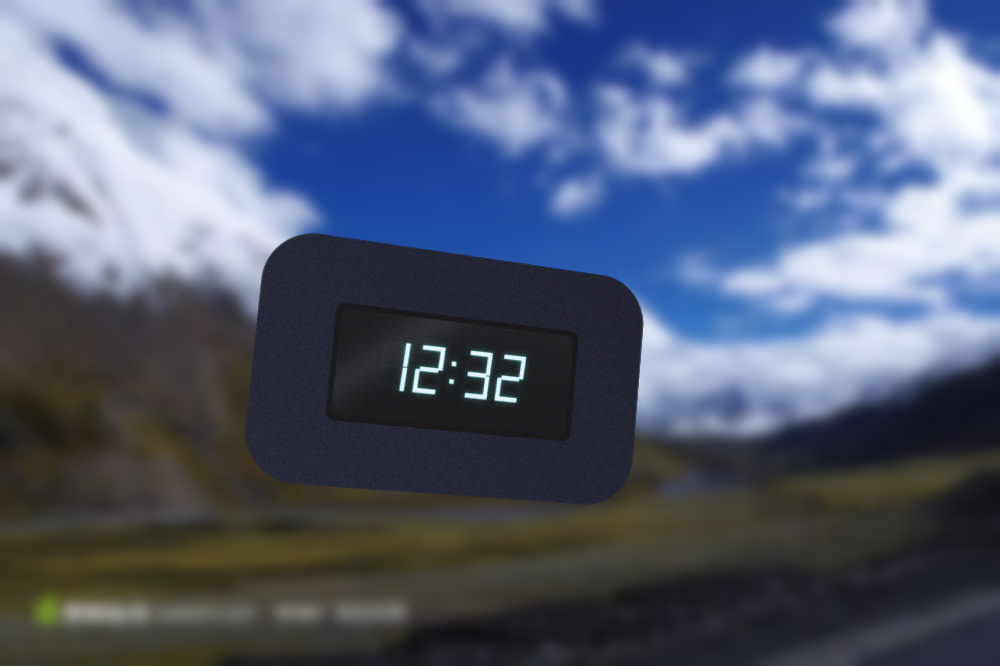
h=12 m=32
